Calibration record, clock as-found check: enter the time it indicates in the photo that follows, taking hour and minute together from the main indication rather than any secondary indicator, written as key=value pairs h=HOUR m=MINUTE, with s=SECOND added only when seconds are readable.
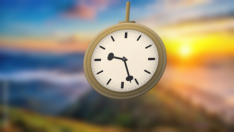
h=9 m=27
